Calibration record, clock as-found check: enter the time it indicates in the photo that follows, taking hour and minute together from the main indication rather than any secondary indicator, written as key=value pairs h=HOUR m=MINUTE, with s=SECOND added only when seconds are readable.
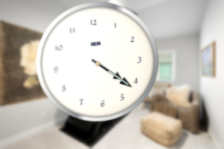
h=4 m=22
